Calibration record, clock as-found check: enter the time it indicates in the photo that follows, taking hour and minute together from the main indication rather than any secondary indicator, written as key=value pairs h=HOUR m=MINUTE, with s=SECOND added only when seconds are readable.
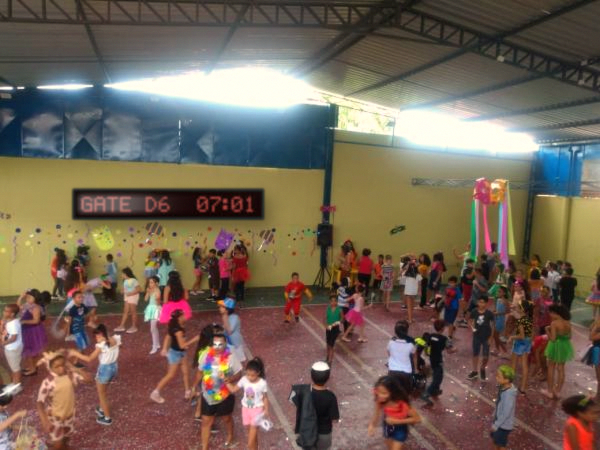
h=7 m=1
